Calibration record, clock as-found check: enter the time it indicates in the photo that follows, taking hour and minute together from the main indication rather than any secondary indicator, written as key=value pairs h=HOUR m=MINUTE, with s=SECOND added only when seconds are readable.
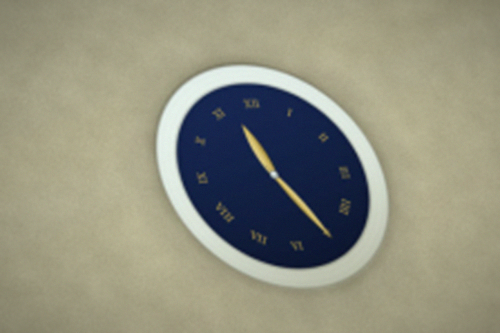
h=11 m=25
